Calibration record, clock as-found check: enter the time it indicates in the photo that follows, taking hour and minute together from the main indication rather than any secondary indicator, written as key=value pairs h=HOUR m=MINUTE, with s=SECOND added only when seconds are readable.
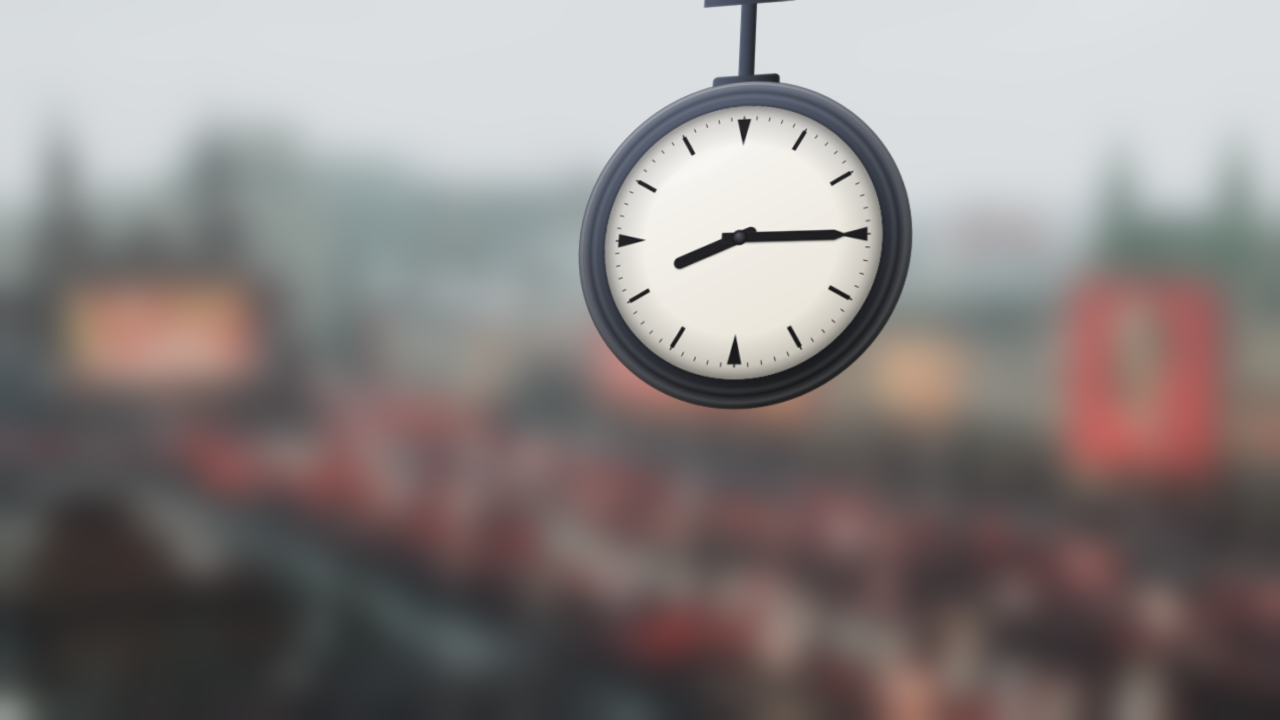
h=8 m=15
